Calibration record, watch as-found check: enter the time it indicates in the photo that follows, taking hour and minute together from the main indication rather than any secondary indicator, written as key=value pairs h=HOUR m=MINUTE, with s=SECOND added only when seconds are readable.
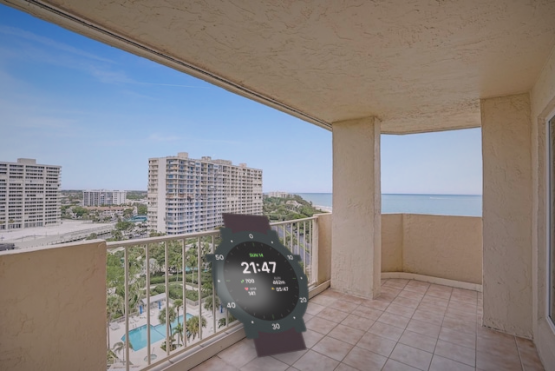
h=21 m=47
